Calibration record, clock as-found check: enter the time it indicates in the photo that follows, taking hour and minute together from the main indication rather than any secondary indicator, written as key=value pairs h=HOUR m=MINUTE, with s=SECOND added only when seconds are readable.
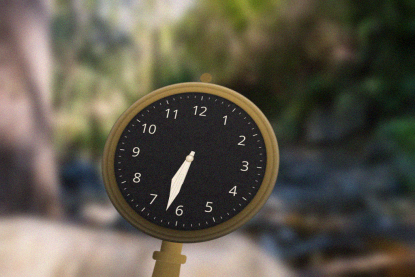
h=6 m=32
